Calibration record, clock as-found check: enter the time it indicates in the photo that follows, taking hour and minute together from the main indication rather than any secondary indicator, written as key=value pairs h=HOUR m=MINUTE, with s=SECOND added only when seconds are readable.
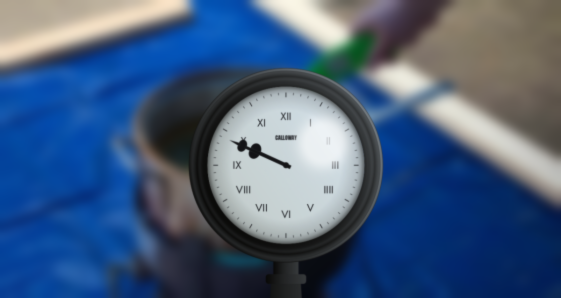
h=9 m=49
